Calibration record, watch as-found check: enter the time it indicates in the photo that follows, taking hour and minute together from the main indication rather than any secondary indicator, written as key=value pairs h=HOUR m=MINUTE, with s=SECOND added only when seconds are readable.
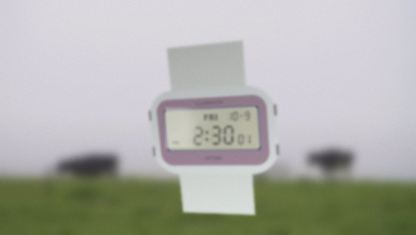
h=2 m=30
